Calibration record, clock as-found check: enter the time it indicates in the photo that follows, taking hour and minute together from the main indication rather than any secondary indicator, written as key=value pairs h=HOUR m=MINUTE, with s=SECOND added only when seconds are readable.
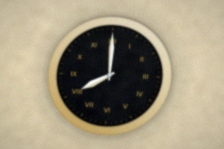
h=8 m=0
